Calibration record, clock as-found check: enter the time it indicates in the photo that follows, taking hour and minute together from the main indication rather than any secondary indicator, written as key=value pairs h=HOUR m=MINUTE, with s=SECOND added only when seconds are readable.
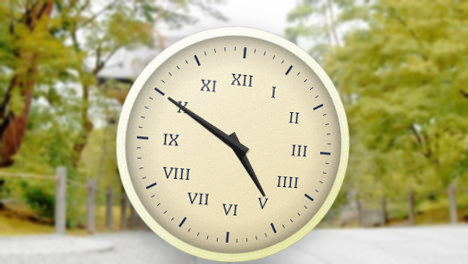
h=4 m=50
